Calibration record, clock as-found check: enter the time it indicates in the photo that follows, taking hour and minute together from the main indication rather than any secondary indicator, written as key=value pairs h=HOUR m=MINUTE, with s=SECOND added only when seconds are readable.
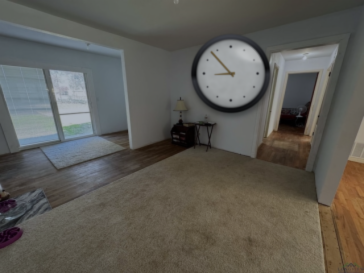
h=8 m=53
